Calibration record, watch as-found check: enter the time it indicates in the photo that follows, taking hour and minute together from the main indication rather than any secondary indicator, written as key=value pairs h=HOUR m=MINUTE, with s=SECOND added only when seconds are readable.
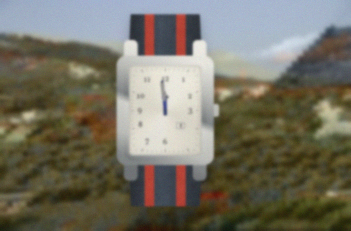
h=11 m=59
